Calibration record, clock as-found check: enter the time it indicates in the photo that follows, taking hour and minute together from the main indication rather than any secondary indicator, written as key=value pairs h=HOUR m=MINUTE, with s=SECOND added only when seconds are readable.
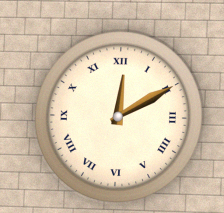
h=12 m=10
